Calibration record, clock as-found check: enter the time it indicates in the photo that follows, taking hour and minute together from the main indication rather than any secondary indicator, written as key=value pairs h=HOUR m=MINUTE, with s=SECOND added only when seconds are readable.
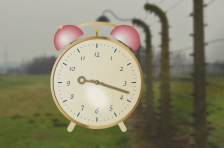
h=9 m=18
